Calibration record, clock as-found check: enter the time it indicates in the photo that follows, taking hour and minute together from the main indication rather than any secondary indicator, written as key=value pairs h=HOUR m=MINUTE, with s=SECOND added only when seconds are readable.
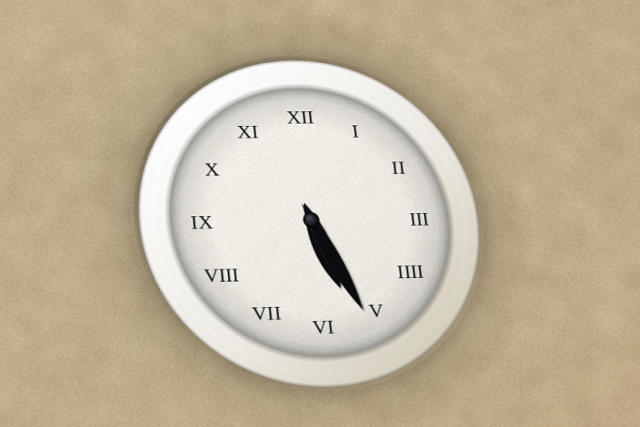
h=5 m=26
